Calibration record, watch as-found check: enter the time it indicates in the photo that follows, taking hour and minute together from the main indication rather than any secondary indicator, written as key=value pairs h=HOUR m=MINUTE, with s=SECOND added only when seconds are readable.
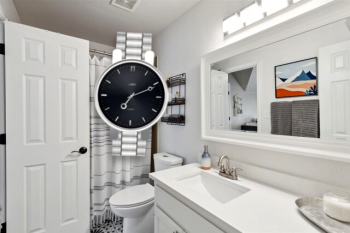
h=7 m=11
